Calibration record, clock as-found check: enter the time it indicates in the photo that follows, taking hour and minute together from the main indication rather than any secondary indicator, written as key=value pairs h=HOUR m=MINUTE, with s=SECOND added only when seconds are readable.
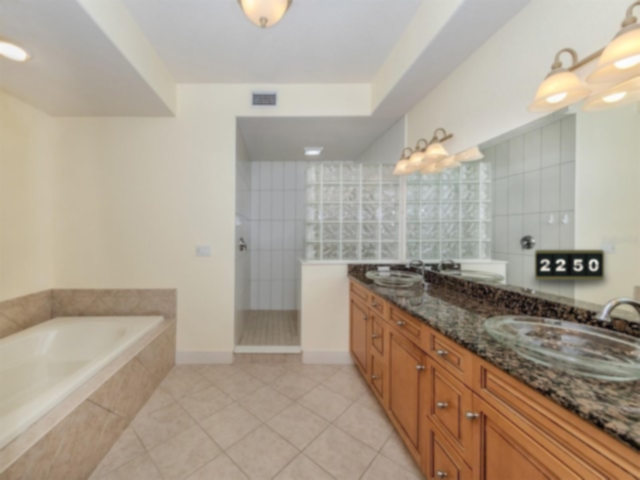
h=22 m=50
